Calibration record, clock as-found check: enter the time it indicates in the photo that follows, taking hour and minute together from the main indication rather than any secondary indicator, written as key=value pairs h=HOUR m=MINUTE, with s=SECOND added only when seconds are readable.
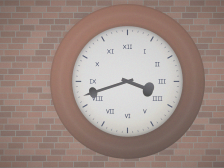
h=3 m=42
